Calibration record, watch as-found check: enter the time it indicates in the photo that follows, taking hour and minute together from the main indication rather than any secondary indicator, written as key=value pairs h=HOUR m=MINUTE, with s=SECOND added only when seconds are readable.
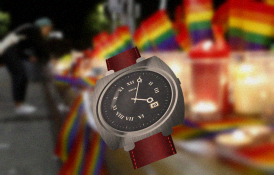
h=4 m=4
